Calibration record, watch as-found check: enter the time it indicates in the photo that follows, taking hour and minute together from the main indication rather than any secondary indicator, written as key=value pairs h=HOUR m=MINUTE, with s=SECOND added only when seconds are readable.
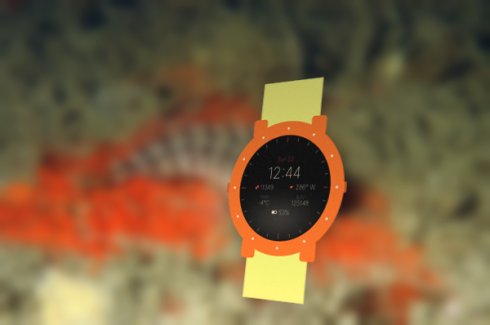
h=12 m=44
